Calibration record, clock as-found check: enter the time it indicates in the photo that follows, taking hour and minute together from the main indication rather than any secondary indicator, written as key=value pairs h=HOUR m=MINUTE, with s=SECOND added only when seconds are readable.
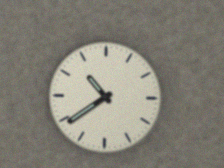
h=10 m=39
